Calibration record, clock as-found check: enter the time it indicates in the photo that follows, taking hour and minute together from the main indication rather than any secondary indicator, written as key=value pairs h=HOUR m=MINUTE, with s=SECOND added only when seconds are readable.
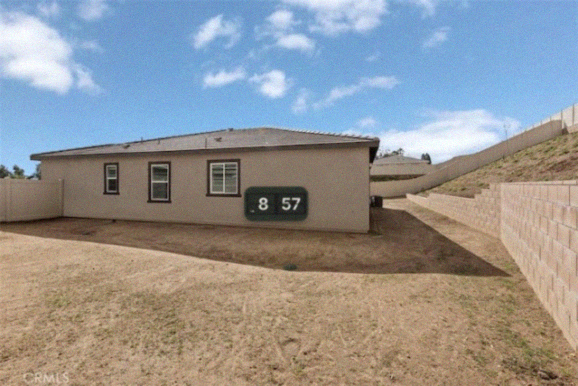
h=8 m=57
